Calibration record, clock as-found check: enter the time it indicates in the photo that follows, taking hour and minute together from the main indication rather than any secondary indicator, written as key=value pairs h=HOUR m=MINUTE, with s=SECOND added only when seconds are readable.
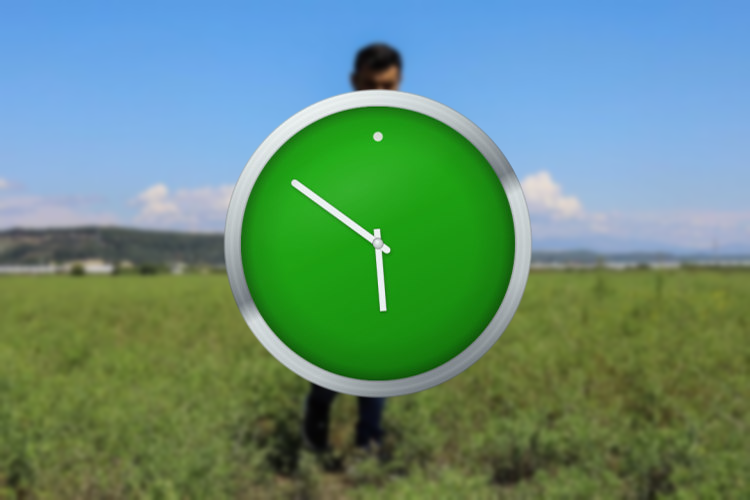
h=5 m=51
